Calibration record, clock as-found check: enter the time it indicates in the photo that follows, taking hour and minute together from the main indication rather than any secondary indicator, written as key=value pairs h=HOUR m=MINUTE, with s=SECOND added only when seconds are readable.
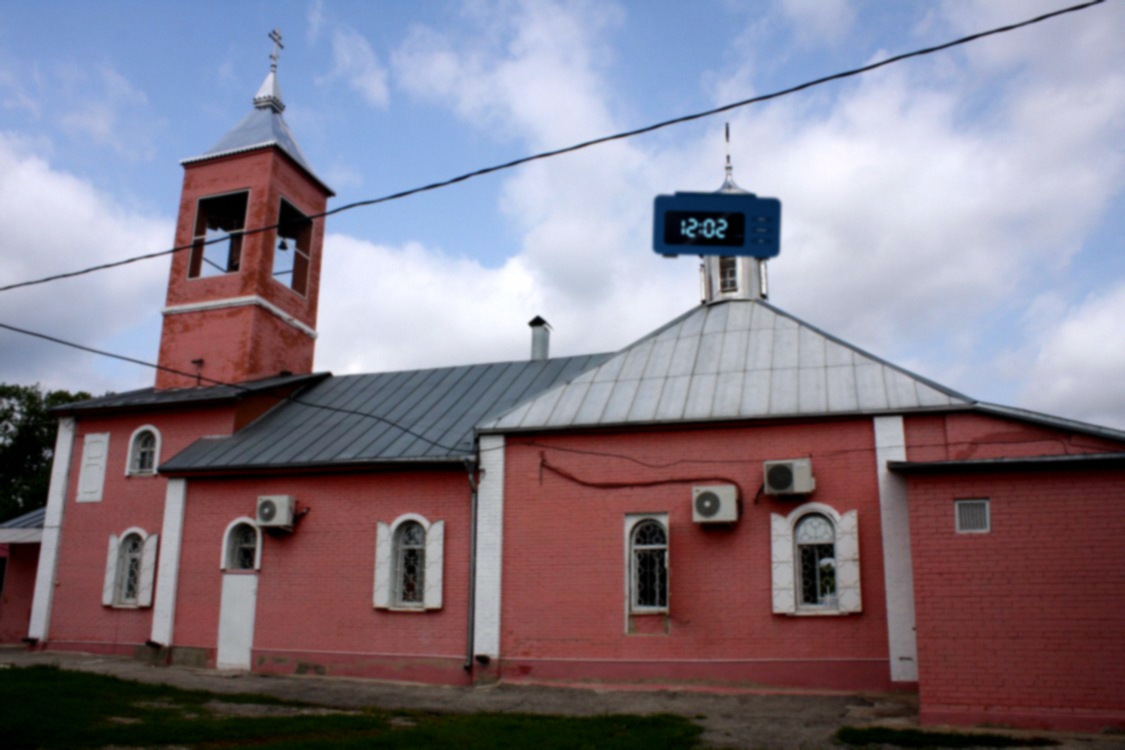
h=12 m=2
